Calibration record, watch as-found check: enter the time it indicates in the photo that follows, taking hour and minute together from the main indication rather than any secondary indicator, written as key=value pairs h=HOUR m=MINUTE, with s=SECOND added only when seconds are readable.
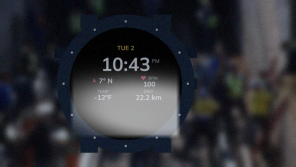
h=10 m=43
